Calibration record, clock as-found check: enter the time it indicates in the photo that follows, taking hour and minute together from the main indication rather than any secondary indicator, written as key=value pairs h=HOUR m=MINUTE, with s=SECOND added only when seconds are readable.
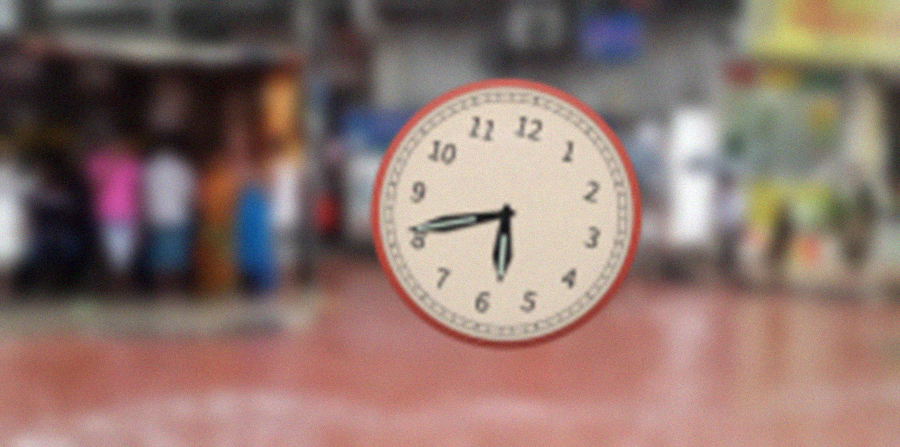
h=5 m=41
